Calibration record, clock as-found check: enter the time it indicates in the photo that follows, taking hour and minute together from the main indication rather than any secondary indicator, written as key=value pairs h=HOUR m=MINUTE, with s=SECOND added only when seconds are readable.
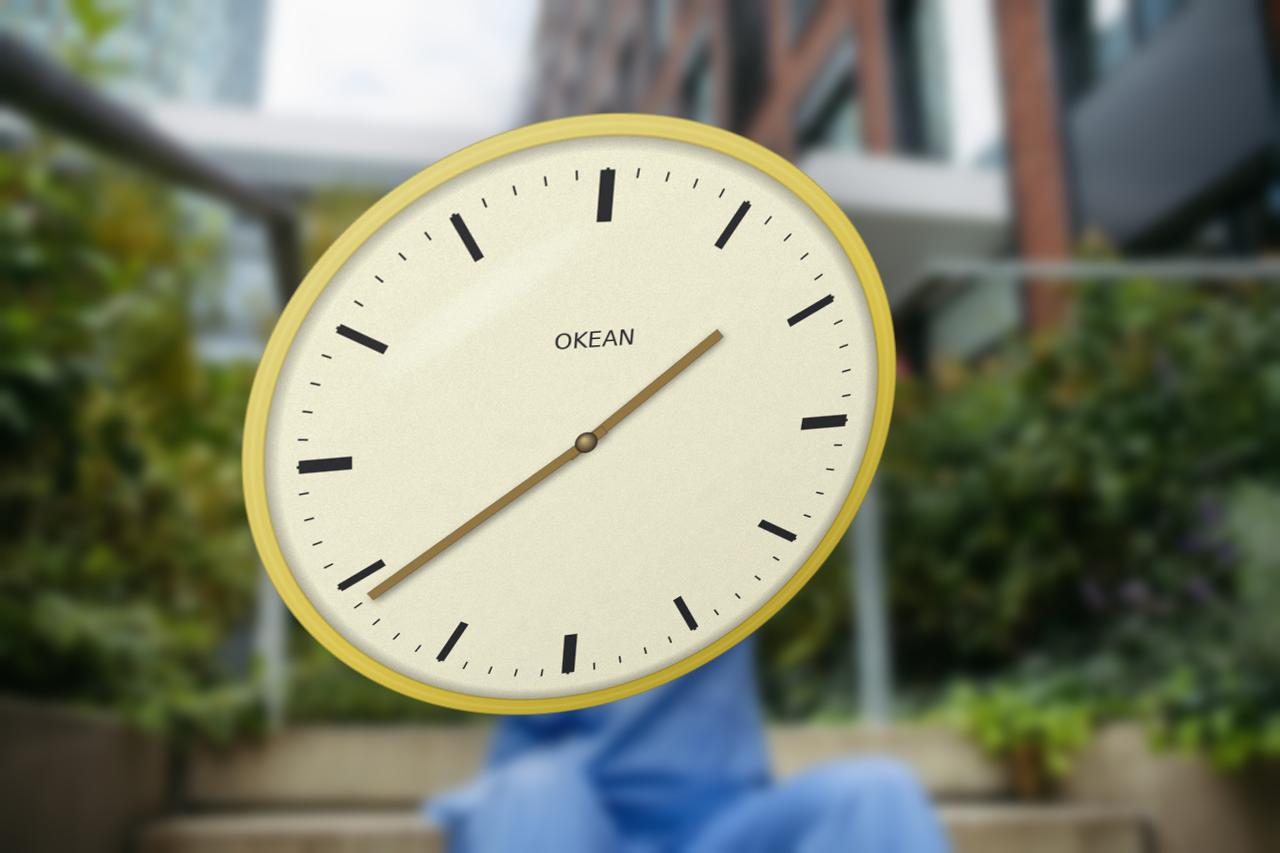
h=1 m=39
